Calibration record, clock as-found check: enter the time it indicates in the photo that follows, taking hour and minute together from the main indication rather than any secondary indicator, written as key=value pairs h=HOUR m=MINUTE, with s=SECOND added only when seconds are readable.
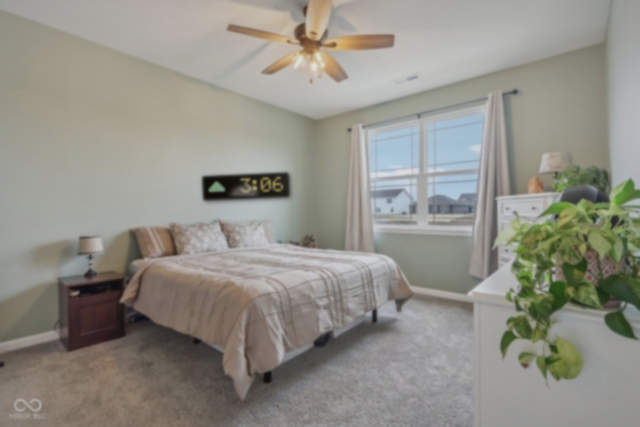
h=3 m=6
